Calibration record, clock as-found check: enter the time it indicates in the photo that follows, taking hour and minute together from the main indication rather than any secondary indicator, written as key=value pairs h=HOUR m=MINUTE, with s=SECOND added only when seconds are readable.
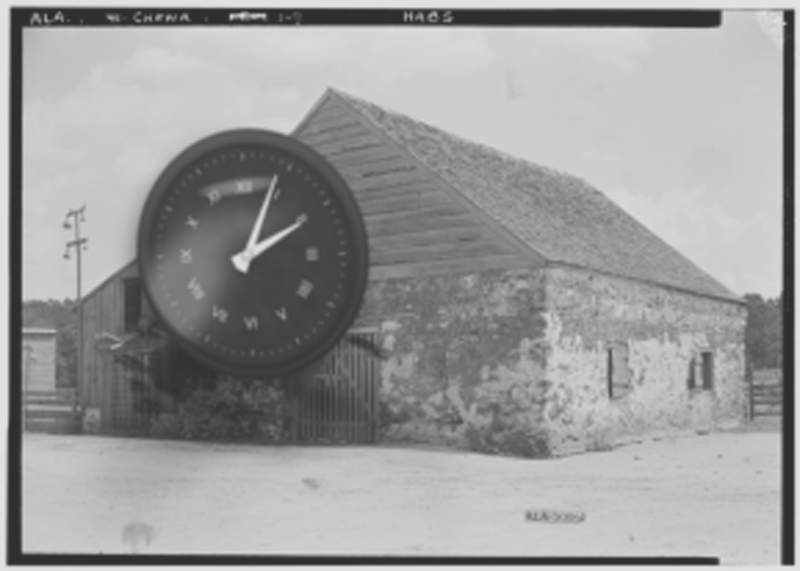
h=2 m=4
